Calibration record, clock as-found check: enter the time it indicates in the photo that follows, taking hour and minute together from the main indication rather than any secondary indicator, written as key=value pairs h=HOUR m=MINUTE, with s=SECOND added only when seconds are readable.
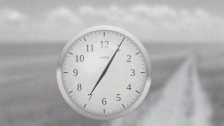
h=7 m=5
